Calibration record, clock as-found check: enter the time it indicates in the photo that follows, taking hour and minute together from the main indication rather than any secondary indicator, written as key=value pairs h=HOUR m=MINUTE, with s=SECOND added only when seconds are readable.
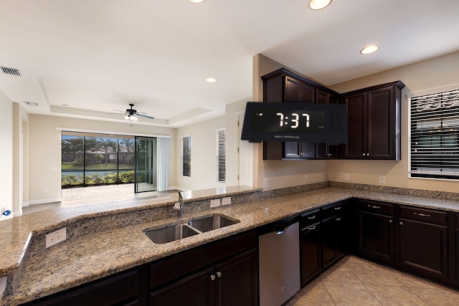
h=7 m=37
